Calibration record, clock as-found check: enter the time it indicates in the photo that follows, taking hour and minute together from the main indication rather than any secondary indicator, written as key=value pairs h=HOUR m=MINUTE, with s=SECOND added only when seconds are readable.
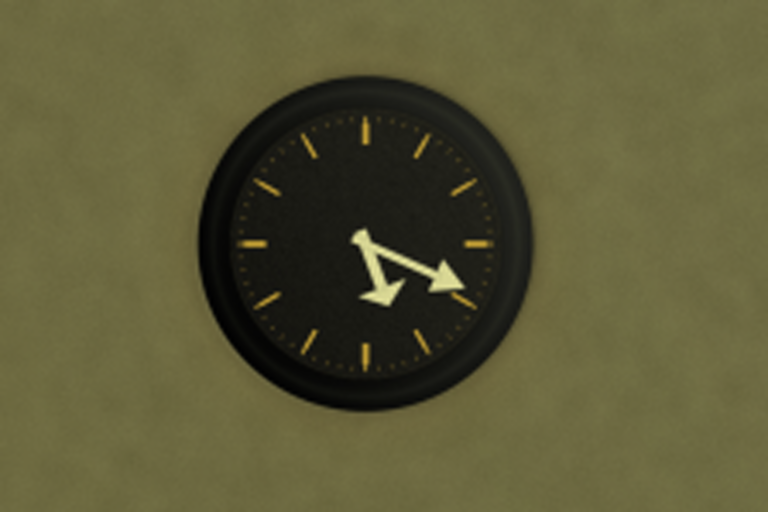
h=5 m=19
